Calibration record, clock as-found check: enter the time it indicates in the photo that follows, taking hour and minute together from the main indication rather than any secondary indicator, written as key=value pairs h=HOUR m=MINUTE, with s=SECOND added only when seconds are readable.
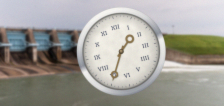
h=1 m=35
